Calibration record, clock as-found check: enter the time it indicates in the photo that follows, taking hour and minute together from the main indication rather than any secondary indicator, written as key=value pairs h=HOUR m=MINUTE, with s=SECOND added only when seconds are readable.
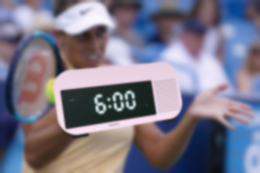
h=6 m=0
